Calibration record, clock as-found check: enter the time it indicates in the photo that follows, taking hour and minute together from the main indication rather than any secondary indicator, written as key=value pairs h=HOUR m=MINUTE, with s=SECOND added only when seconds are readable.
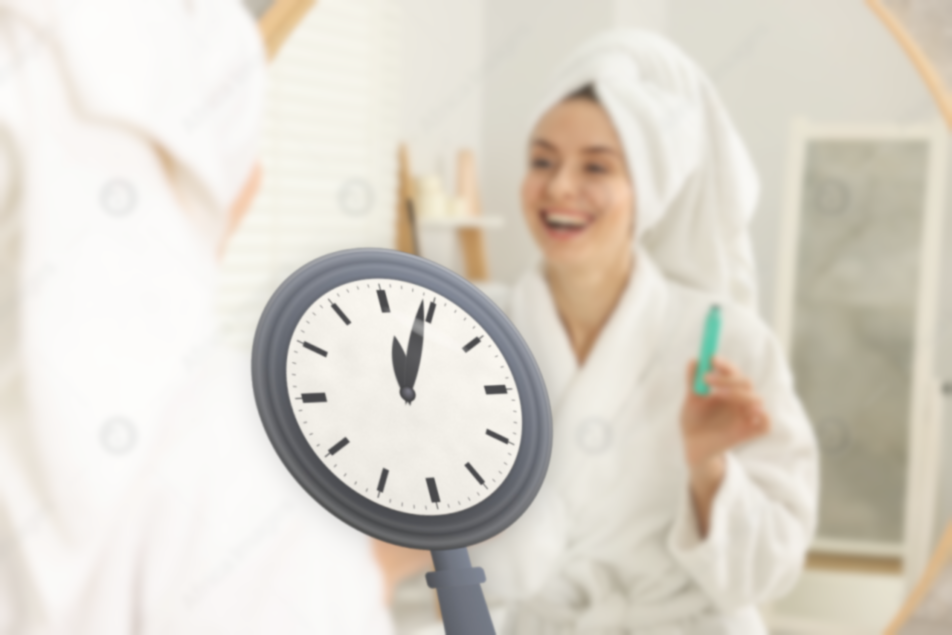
h=12 m=4
